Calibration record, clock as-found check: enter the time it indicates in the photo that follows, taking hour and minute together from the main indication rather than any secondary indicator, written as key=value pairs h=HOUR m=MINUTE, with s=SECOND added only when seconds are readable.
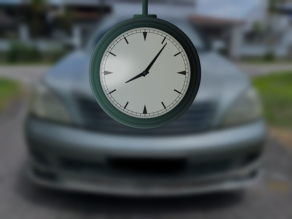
h=8 m=6
